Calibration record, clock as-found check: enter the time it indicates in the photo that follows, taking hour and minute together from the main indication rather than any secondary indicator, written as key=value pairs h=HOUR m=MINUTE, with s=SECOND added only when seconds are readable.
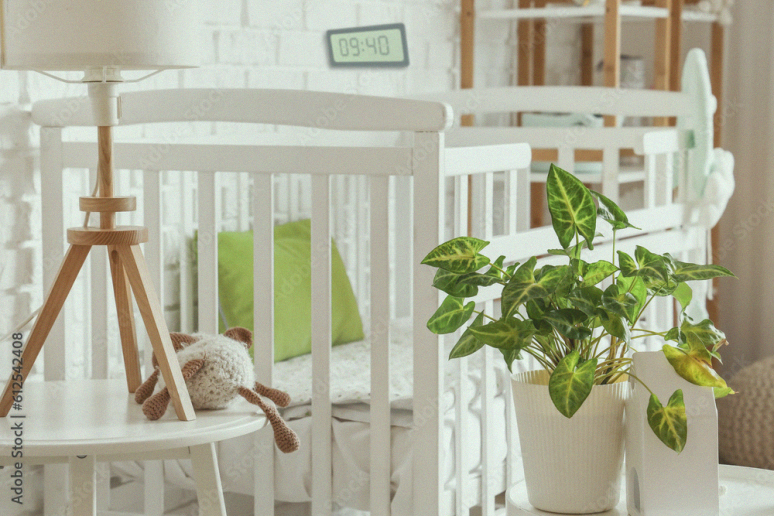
h=9 m=40
